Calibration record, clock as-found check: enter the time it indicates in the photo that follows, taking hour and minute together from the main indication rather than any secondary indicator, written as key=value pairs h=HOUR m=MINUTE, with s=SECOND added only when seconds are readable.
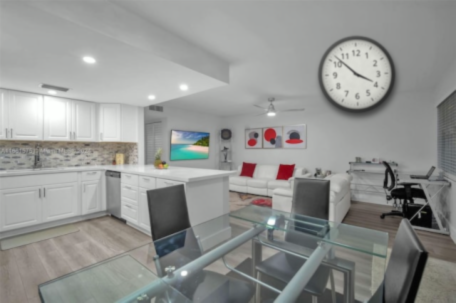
h=3 m=52
